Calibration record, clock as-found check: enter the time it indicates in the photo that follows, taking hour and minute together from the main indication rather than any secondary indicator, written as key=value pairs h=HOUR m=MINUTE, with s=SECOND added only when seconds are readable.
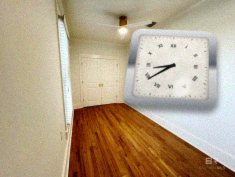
h=8 m=39
